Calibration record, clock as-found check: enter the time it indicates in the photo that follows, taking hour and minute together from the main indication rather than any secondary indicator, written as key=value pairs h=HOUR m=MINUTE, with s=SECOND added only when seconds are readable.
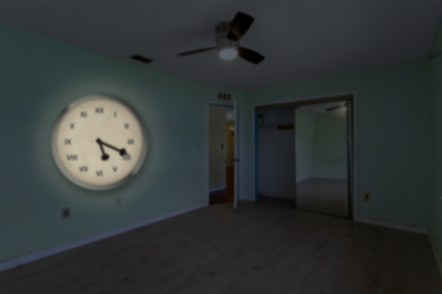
h=5 m=19
